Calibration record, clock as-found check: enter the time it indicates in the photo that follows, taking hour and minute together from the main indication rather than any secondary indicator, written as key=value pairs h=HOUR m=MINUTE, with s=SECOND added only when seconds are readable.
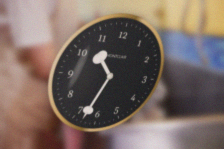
h=10 m=33
